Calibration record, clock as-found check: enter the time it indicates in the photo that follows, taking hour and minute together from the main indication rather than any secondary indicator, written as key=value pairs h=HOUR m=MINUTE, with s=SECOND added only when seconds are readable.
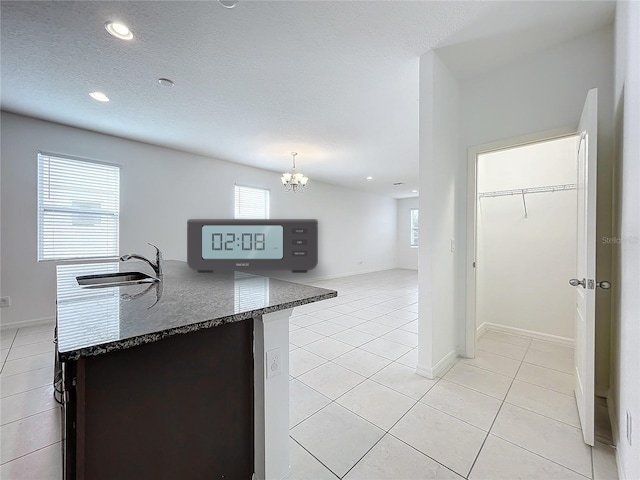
h=2 m=8
